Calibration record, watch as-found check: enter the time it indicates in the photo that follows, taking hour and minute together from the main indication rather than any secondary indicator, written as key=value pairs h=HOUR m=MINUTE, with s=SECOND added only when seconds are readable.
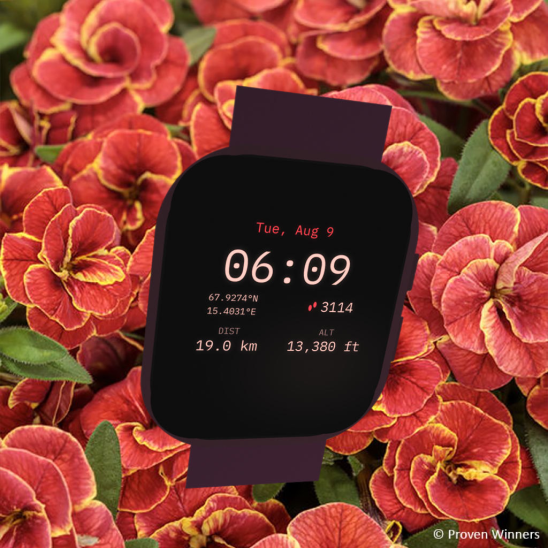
h=6 m=9
